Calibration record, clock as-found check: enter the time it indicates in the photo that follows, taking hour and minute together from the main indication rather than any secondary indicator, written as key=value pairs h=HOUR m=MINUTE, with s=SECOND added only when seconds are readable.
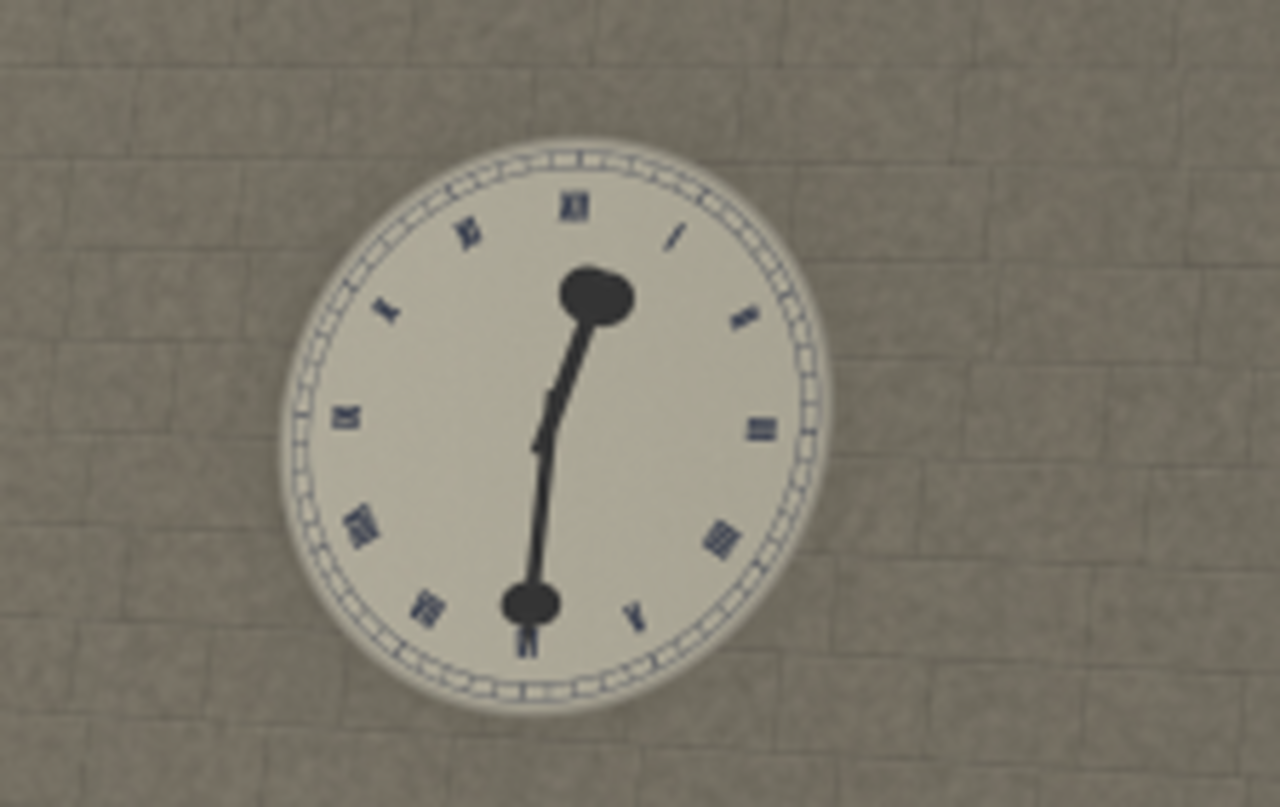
h=12 m=30
